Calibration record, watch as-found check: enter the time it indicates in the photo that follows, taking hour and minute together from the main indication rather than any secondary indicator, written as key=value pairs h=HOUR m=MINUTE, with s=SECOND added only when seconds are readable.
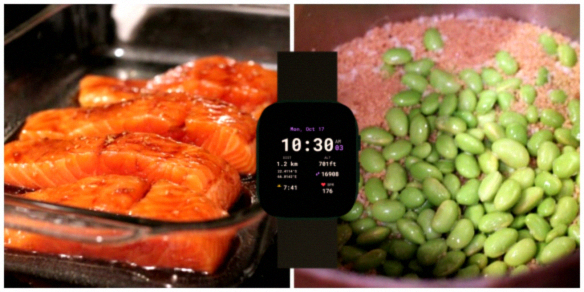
h=10 m=30
